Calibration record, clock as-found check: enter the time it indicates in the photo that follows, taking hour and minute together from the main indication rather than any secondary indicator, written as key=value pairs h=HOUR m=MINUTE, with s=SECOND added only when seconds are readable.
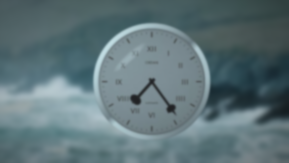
h=7 m=24
